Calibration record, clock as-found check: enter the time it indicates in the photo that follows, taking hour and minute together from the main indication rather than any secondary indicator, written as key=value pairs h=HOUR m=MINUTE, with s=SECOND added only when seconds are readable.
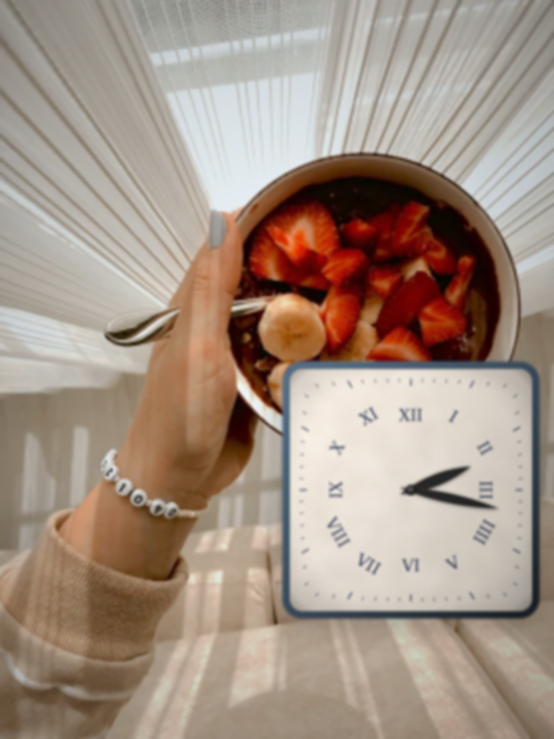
h=2 m=17
